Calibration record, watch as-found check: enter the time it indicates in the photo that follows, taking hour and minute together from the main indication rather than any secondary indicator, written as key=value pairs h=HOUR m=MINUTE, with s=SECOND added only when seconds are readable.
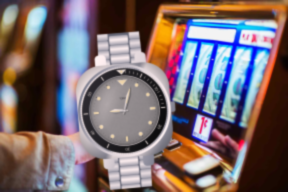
h=9 m=3
